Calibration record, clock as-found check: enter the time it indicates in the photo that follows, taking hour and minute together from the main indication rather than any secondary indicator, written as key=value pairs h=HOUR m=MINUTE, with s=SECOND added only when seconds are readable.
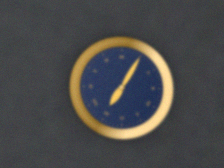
h=7 m=5
